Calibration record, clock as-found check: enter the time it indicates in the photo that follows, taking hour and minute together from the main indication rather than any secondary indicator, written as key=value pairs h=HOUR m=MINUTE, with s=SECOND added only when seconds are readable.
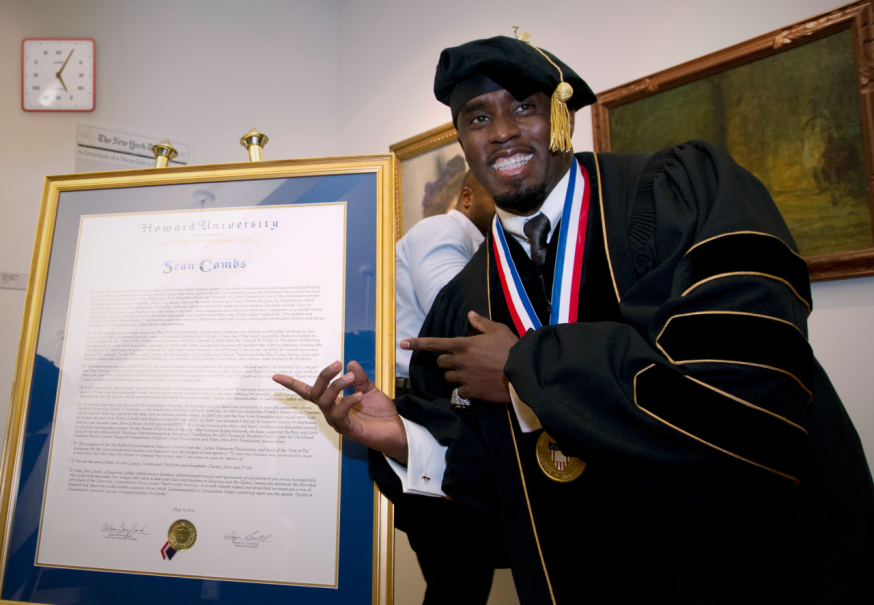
h=5 m=5
